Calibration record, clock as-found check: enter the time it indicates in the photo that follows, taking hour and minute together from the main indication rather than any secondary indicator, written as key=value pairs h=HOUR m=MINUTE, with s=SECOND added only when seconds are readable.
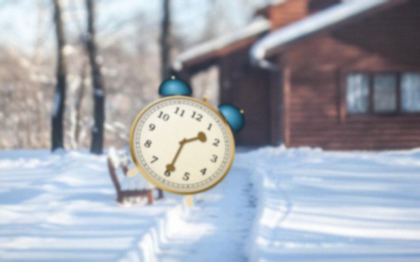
h=1 m=30
